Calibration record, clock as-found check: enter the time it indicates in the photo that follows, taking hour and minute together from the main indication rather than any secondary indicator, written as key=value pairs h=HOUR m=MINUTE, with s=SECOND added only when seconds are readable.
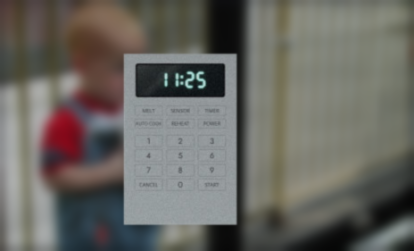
h=11 m=25
